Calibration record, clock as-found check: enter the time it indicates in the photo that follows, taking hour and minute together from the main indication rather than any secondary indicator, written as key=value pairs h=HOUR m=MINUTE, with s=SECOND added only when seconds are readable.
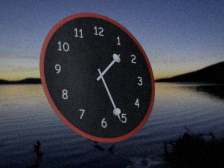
h=1 m=26
